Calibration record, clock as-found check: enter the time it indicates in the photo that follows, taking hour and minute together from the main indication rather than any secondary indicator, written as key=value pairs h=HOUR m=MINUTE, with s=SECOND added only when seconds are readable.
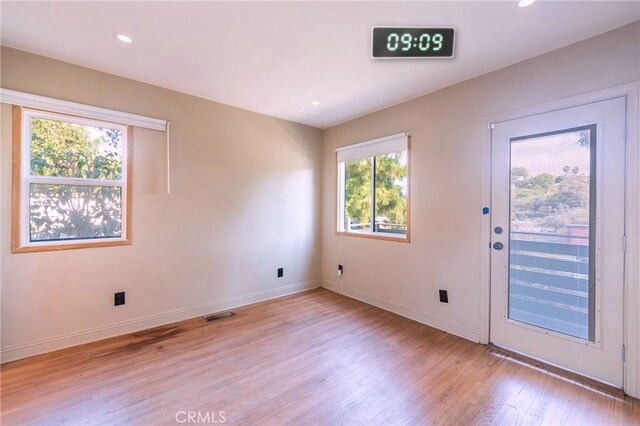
h=9 m=9
